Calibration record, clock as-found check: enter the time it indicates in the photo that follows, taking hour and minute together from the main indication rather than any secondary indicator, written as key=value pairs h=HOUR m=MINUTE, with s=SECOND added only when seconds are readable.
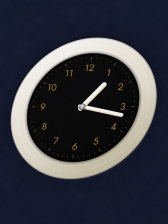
h=1 m=17
